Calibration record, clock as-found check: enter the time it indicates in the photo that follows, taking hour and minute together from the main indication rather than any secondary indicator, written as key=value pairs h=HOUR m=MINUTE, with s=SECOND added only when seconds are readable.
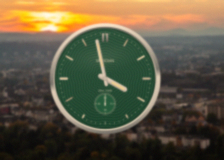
h=3 m=58
